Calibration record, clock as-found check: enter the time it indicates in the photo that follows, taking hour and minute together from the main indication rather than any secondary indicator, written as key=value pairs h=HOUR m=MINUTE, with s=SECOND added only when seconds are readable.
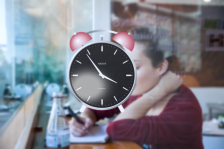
h=3 m=54
